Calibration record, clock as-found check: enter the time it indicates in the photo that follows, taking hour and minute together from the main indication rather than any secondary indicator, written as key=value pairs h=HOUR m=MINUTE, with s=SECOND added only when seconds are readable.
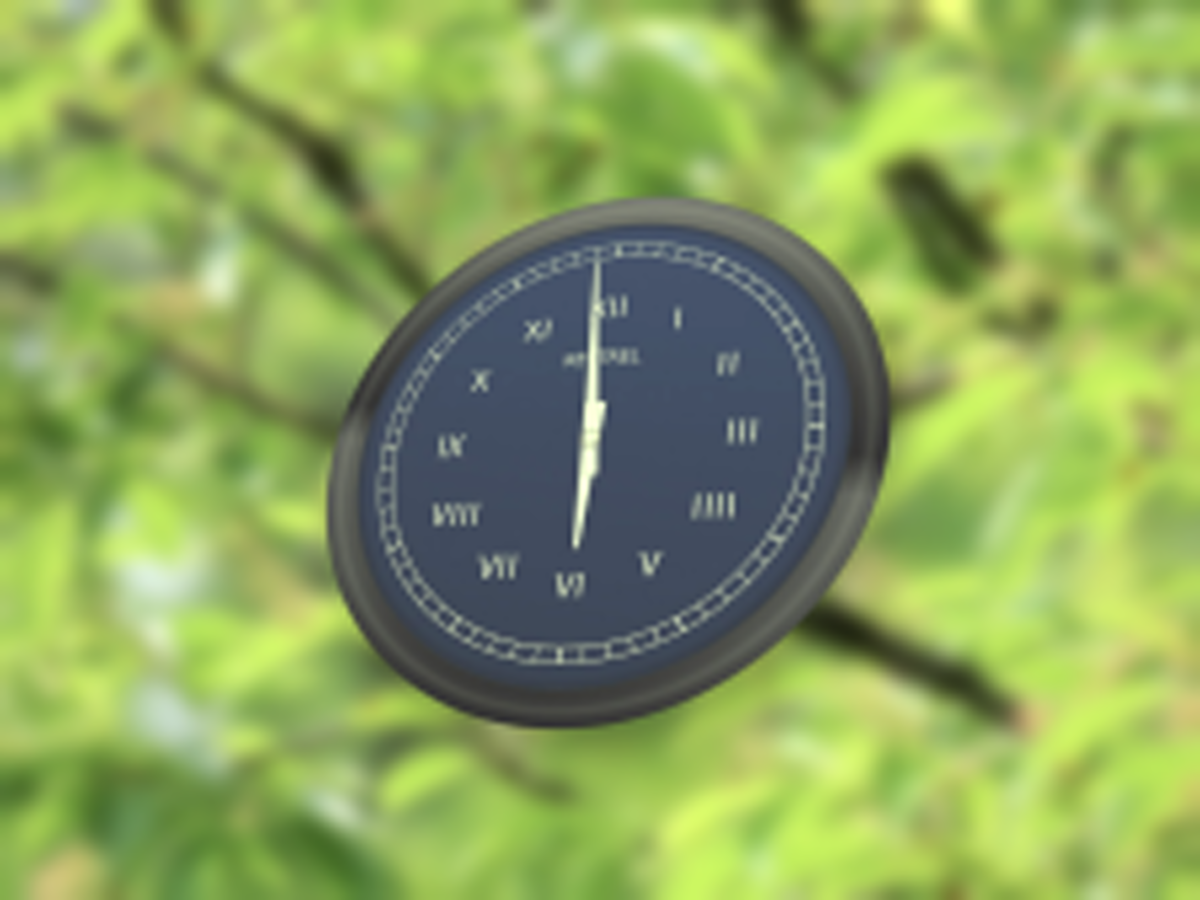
h=5 m=59
